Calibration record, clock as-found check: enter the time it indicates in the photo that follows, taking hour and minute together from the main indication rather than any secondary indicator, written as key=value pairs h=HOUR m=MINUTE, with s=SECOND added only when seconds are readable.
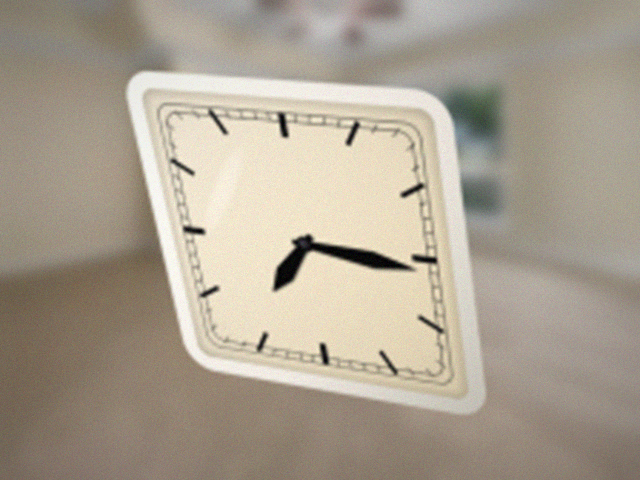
h=7 m=16
